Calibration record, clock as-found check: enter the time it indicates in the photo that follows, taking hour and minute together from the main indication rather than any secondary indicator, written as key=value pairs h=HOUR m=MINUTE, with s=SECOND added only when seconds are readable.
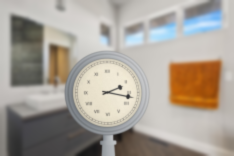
h=2 m=17
